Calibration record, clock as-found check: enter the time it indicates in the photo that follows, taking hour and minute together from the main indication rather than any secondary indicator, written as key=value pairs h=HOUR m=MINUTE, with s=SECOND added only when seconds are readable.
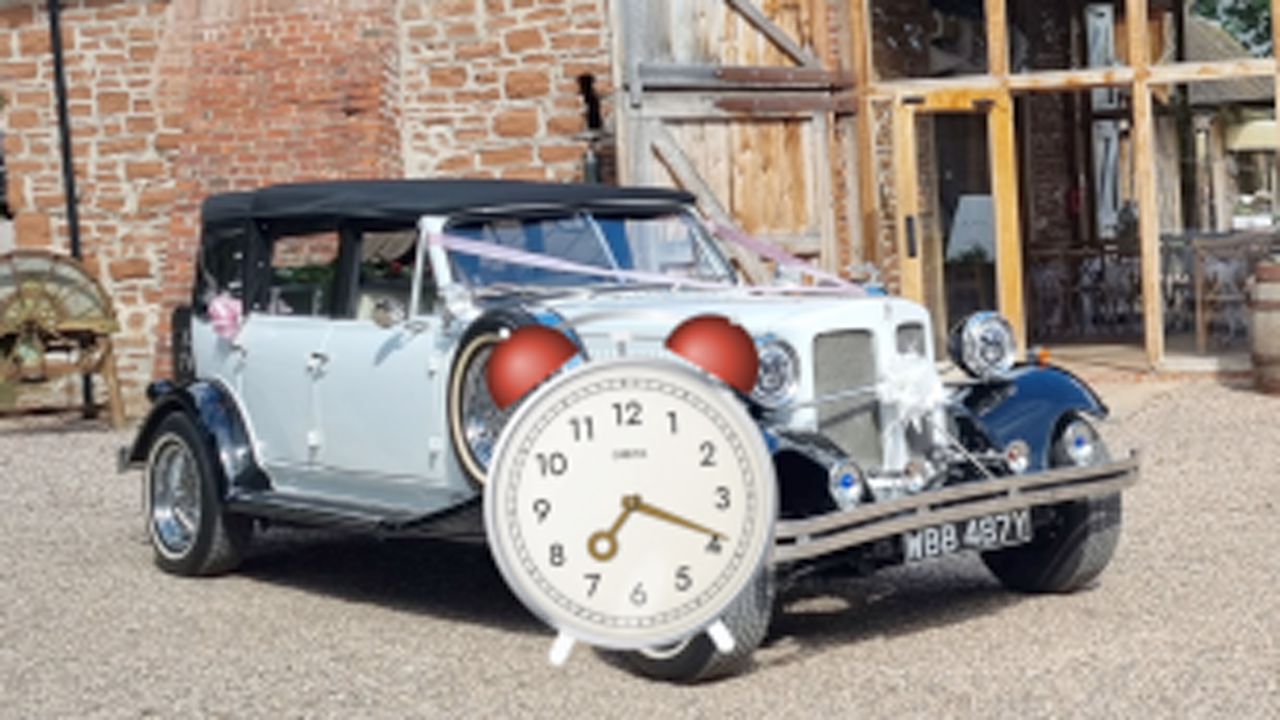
h=7 m=19
